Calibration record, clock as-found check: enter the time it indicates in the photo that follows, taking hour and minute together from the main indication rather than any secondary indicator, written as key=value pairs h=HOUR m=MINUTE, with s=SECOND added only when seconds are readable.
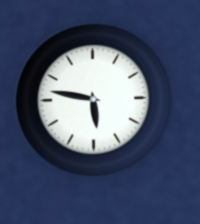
h=5 m=47
